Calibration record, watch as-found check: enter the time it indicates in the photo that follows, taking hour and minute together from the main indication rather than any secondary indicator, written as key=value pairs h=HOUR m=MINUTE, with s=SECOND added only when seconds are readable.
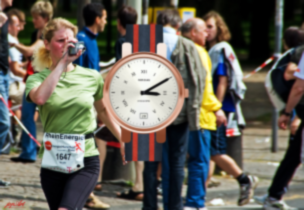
h=3 m=10
